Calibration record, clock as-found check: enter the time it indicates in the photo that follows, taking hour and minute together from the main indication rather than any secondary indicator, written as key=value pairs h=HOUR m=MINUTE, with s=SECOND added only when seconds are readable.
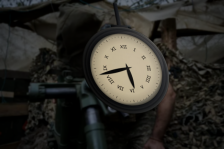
h=5 m=43
